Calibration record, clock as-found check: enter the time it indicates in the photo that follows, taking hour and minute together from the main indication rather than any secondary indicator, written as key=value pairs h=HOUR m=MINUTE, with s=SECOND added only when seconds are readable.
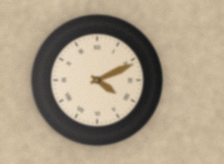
h=4 m=11
